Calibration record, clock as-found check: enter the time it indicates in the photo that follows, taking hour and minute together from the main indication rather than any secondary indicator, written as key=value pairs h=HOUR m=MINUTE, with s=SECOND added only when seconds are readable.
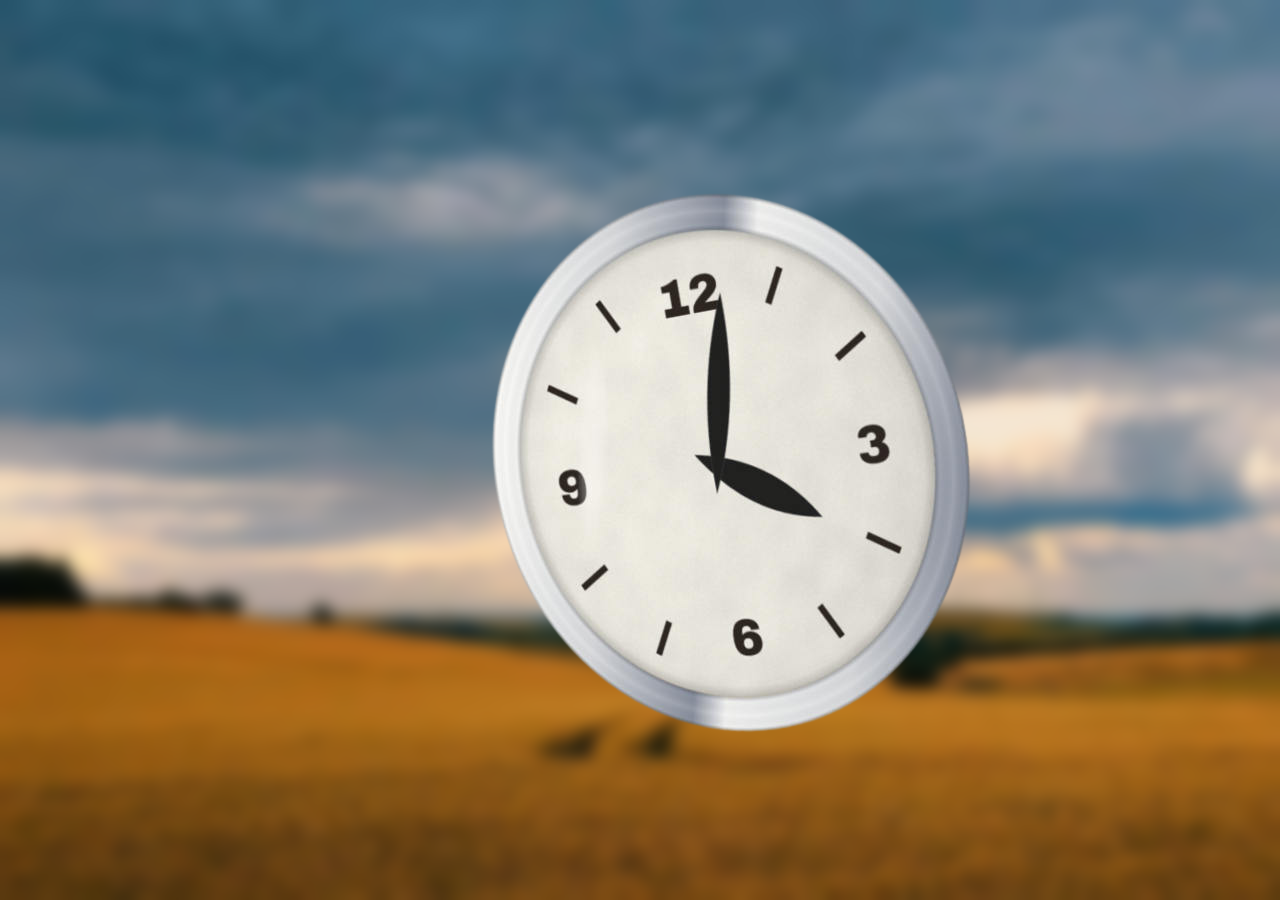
h=4 m=2
